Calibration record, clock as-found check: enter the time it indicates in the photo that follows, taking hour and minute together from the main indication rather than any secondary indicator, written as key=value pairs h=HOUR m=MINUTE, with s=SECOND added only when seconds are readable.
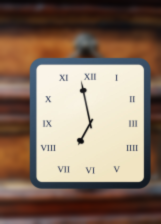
h=6 m=58
